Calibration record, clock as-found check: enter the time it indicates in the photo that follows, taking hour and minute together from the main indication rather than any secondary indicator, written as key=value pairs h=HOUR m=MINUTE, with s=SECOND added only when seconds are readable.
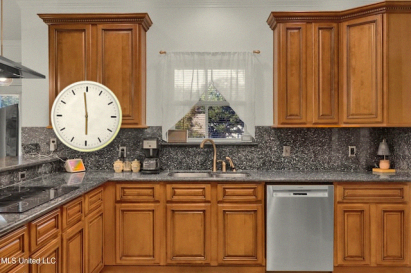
h=5 m=59
